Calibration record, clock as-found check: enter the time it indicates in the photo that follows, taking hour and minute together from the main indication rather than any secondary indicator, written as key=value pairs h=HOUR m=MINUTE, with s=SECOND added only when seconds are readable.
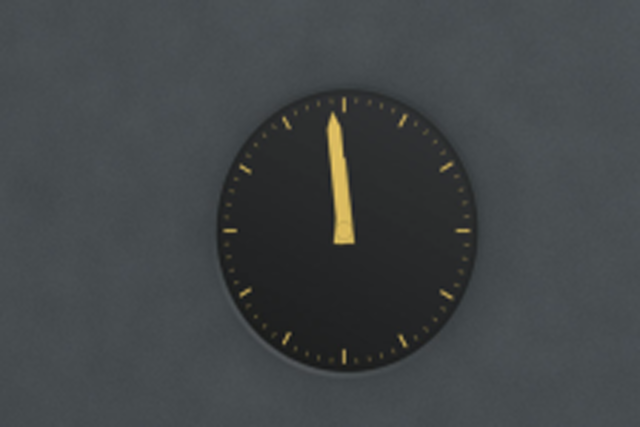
h=11 m=59
